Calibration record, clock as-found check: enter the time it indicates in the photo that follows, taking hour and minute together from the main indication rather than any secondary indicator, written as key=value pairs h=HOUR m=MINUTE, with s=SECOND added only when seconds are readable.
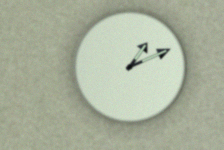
h=1 m=11
